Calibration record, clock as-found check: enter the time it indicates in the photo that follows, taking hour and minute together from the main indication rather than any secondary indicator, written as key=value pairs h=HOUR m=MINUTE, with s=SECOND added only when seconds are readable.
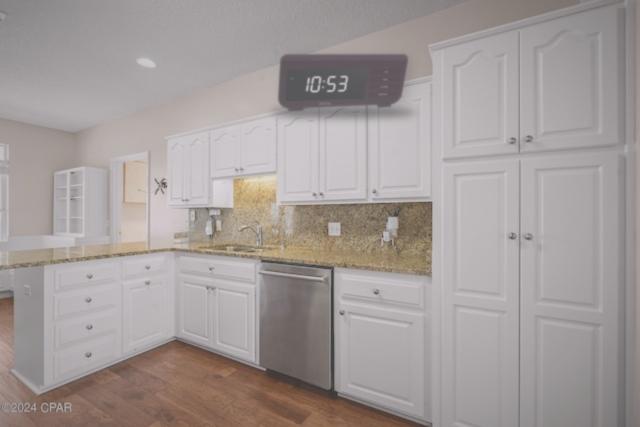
h=10 m=53
